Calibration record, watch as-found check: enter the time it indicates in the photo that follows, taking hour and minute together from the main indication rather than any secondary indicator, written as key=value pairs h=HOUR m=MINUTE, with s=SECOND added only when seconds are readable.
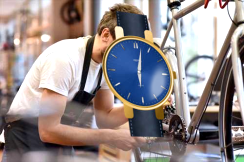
h=6 m=2
